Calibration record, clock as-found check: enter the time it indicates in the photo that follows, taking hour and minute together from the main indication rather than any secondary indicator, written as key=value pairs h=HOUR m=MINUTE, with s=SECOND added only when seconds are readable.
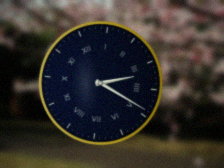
h=3 m=24
